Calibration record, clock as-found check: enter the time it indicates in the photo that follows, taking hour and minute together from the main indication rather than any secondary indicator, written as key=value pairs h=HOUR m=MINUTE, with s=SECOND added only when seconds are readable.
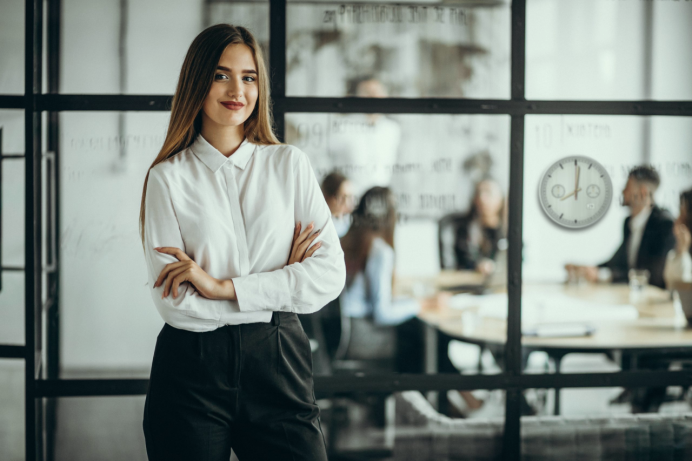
h=8 m=1
